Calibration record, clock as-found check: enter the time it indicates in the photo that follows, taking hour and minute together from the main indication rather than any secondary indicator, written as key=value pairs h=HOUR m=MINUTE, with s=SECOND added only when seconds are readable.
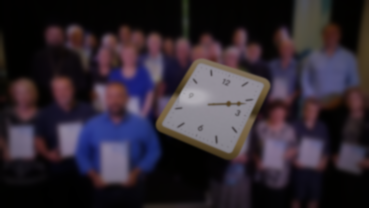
h=2 m=11
